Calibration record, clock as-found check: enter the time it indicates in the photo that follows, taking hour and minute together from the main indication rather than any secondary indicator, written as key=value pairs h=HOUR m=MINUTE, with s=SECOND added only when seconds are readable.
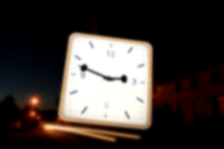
h=2 m=48
